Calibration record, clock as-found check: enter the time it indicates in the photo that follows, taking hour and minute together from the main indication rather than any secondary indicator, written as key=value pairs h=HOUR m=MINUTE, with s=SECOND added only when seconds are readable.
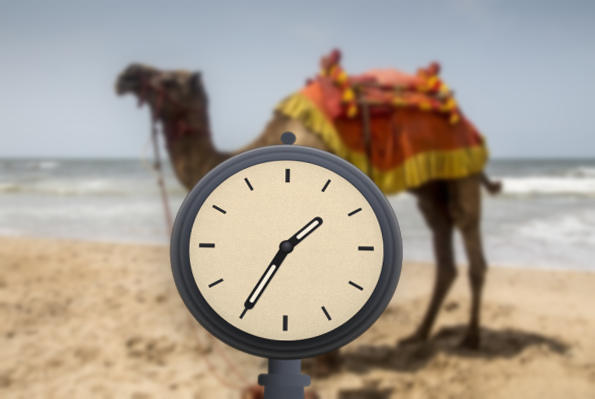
h=1 m=35
